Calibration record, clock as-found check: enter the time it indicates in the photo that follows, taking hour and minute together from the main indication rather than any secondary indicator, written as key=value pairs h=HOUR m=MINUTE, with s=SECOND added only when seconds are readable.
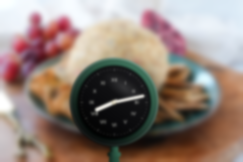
h=8 m=13
